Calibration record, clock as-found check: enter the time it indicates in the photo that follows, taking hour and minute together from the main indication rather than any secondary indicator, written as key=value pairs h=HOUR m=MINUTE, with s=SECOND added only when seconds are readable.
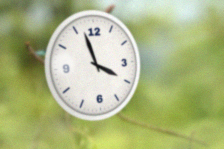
h=3 m=57
